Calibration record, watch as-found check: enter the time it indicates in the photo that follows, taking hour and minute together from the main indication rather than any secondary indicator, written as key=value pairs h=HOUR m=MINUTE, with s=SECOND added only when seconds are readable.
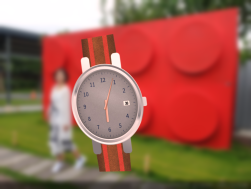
h=6 m=4
